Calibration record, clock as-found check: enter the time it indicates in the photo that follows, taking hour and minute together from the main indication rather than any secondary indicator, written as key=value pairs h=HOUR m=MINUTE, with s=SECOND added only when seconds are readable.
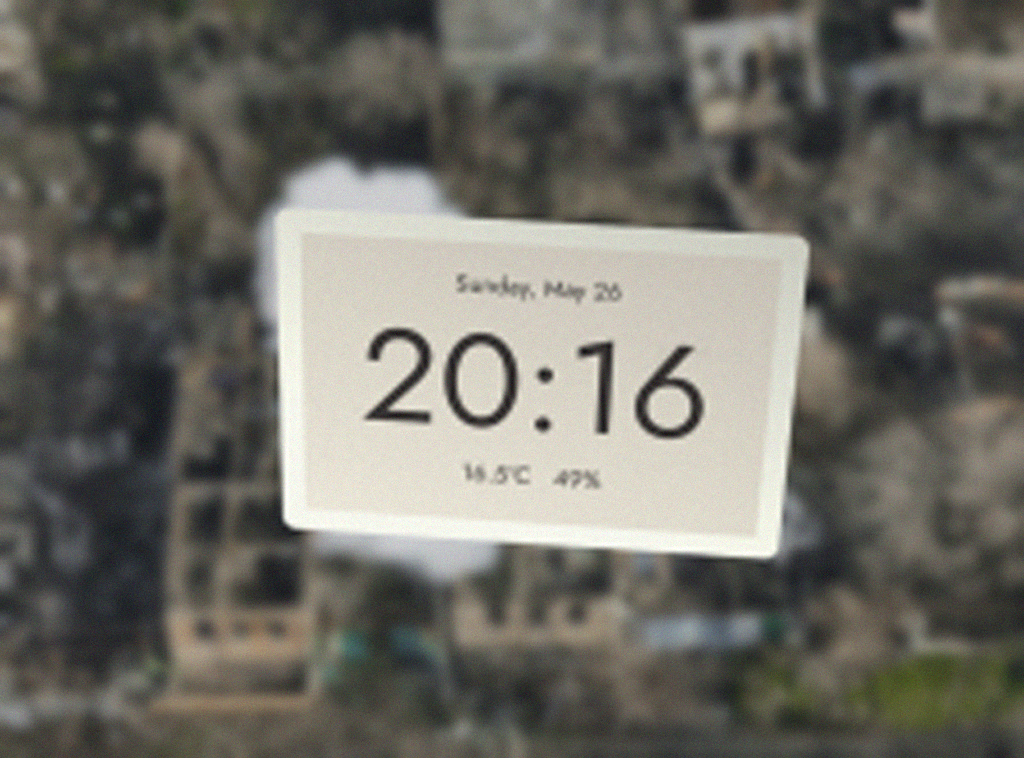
h=20 m=16
